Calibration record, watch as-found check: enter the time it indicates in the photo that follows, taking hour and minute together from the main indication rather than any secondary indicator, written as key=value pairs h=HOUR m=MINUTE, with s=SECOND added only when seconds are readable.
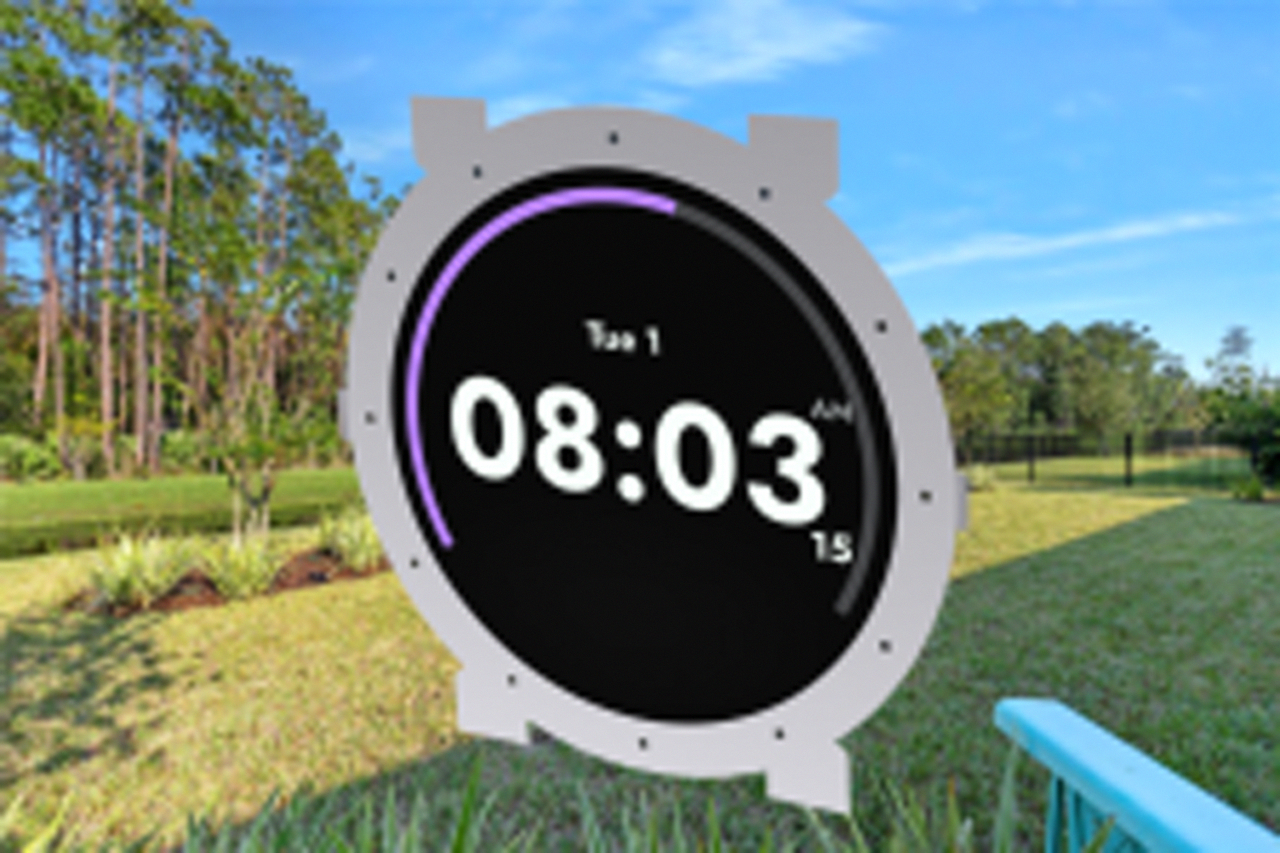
h=8 m=3
